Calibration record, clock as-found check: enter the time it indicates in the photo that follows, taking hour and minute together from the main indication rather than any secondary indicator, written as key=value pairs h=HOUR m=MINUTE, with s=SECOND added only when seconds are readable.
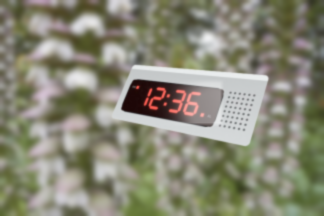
h=12 m=36
